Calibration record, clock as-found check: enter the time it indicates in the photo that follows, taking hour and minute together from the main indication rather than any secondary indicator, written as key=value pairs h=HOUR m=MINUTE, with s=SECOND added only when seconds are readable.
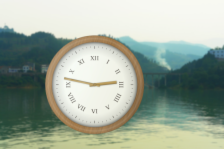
h=2 m=47
